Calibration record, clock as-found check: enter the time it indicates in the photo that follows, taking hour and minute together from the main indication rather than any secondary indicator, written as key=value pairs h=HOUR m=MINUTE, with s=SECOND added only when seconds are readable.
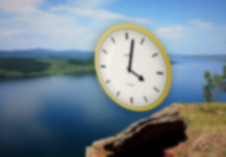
h=4 m=2
